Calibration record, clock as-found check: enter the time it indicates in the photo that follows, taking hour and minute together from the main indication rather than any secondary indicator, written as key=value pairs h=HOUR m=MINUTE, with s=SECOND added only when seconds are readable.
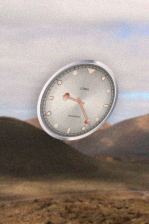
h=9 m=23
